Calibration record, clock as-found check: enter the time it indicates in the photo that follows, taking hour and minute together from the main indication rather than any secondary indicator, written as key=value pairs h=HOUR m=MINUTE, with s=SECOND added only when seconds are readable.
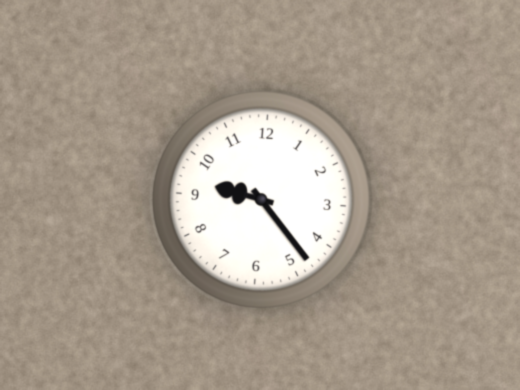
h=9 m=23
